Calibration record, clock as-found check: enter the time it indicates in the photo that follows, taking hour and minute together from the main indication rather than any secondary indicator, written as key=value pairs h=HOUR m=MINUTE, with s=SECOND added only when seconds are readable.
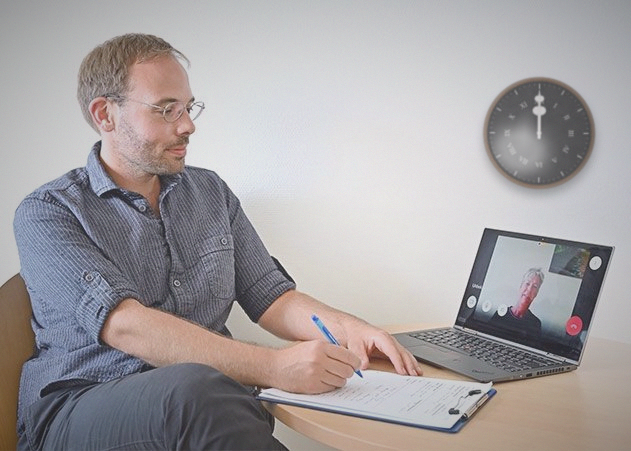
h=12 m=0
